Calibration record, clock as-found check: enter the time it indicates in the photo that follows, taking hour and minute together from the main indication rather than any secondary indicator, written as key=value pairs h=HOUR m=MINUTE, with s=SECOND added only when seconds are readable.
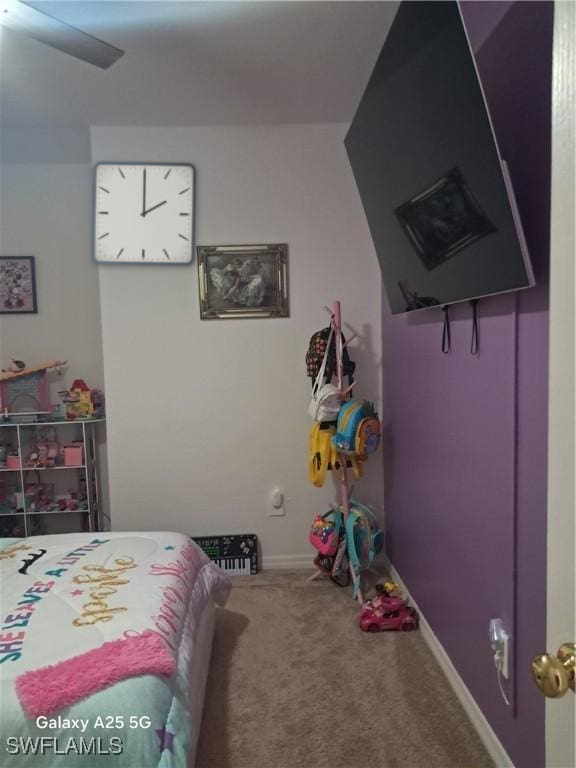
h=2 m=0
